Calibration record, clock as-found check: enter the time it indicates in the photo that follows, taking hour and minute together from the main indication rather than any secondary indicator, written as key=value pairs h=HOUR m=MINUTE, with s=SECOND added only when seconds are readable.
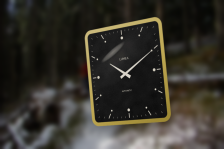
h=10 m=10
